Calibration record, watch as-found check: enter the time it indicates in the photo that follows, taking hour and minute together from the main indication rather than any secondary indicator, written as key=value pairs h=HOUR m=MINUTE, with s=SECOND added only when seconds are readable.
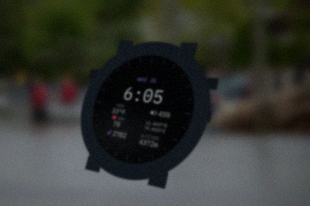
h=6 m=5
